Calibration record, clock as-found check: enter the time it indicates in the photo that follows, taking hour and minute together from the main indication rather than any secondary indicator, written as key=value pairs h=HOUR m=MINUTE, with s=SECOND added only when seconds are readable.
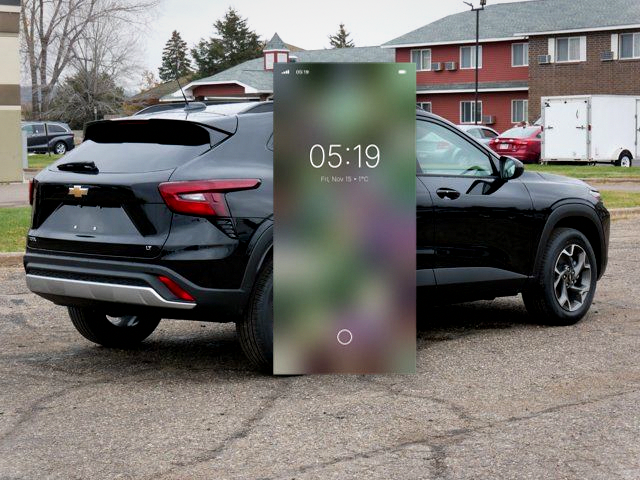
h=5 m=19
